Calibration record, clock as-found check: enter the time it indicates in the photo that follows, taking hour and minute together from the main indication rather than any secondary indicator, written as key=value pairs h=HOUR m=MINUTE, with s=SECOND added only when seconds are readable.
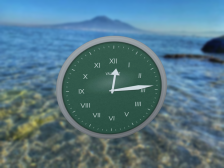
h=12 m=14
